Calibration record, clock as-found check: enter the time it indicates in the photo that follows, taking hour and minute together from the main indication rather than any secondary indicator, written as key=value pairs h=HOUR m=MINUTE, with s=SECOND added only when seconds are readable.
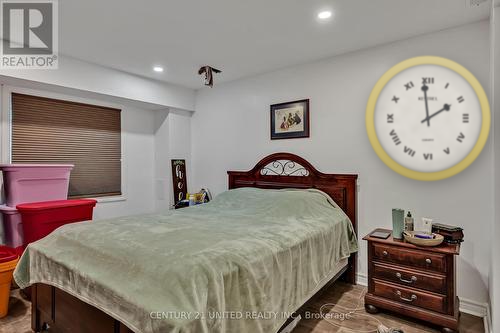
h=1 m=59
